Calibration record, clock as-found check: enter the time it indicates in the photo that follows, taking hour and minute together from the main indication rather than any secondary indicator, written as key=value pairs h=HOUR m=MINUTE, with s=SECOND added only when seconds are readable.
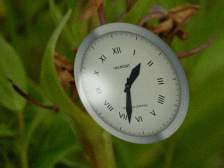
h=1 m=33
